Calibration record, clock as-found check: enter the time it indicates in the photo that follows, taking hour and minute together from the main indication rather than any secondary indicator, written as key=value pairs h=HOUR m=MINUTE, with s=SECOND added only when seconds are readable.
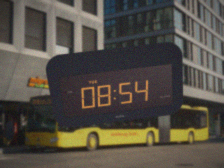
h=8 m=54
